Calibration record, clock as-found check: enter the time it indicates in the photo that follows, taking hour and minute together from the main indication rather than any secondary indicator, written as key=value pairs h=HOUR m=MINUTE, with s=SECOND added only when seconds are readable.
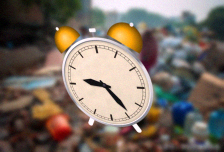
h=9 m=24
